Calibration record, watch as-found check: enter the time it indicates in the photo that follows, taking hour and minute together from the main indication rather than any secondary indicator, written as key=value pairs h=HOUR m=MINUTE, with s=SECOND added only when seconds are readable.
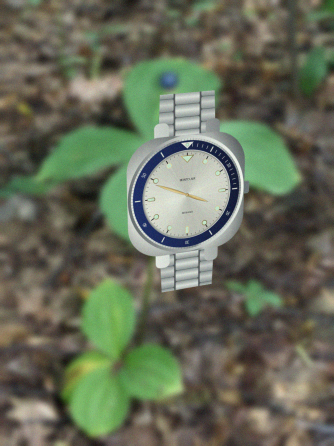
h=3 m=49
